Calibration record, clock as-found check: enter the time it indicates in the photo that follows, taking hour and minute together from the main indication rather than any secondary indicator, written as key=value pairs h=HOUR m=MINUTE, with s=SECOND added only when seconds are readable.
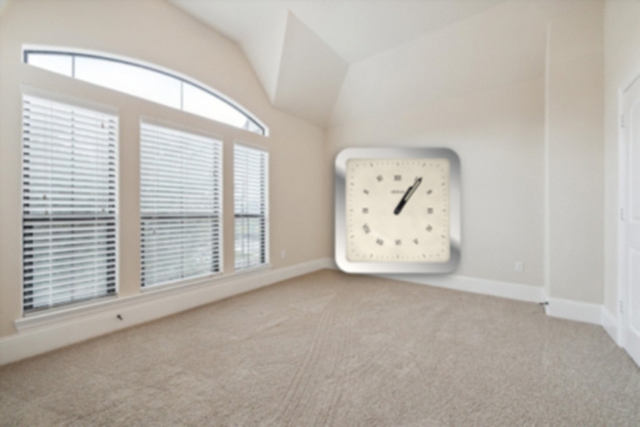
h=1 m=6
